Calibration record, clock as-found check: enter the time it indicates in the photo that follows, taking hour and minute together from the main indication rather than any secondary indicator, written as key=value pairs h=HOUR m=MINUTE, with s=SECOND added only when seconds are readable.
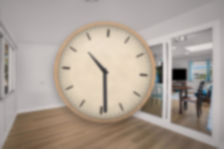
h=10 m=29
